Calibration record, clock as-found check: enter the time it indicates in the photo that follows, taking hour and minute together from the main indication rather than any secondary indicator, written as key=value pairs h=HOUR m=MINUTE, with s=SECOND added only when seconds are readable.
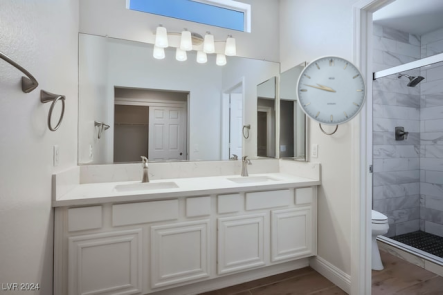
h=9 m=47
